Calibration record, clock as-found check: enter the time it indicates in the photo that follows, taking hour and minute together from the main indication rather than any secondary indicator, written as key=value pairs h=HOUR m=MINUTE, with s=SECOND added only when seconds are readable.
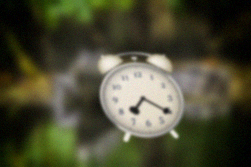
h=7 m=21
